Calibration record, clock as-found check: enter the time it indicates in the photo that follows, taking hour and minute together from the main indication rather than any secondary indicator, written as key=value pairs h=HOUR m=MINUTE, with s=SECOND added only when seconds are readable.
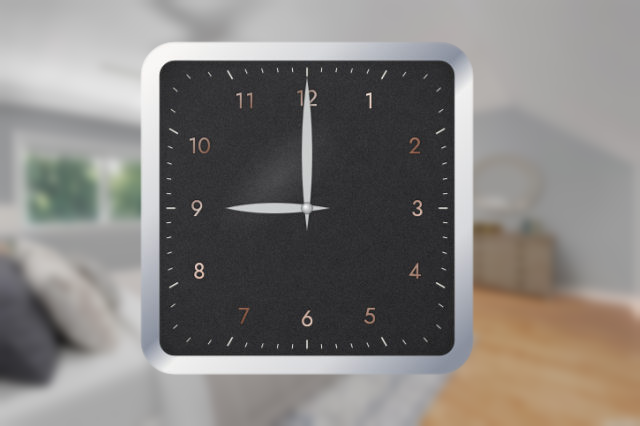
h=9 m=0
